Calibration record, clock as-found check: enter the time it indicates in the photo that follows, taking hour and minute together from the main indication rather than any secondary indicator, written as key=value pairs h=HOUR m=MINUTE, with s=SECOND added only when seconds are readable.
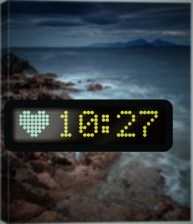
h=10 m=27
